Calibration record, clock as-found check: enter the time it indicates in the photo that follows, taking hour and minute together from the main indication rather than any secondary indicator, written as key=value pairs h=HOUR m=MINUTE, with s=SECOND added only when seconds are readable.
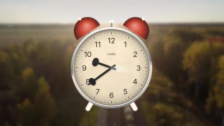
h=9 m=39
